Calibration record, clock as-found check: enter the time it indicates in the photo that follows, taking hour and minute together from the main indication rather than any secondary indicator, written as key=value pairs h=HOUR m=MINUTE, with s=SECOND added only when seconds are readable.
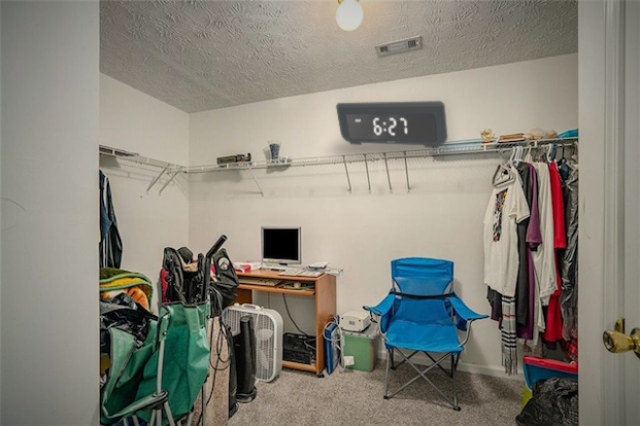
h=6 m=27
